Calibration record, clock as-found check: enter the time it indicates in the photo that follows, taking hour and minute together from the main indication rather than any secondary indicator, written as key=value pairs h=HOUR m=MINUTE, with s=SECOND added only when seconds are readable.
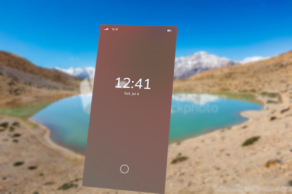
h=12 m=41
